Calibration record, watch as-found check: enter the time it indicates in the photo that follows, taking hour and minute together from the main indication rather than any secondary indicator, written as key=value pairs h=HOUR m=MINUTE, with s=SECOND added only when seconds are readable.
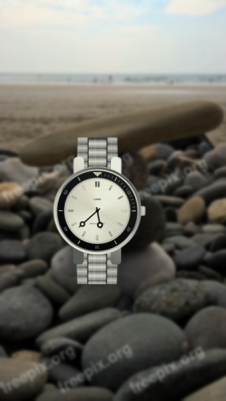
h=5 m=38
